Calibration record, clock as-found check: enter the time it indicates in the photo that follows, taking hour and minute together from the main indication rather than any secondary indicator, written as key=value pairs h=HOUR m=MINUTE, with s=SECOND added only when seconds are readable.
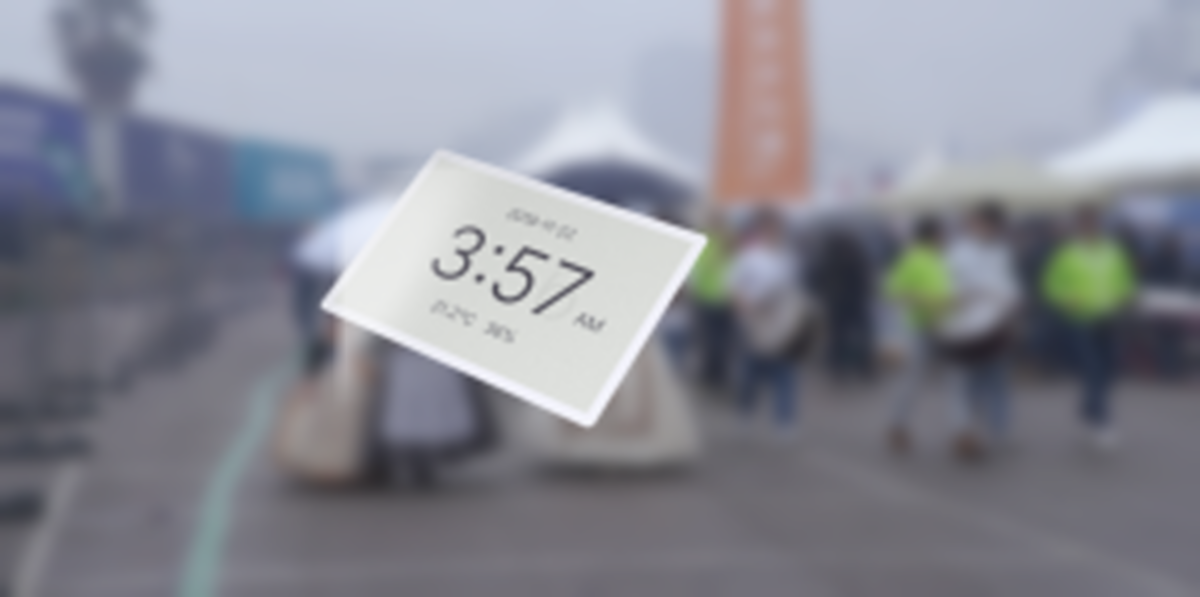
h=3 m=57
